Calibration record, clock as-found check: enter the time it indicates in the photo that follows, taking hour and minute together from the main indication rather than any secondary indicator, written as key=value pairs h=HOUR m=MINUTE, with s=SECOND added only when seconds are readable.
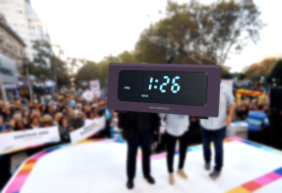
h=1 m=26
